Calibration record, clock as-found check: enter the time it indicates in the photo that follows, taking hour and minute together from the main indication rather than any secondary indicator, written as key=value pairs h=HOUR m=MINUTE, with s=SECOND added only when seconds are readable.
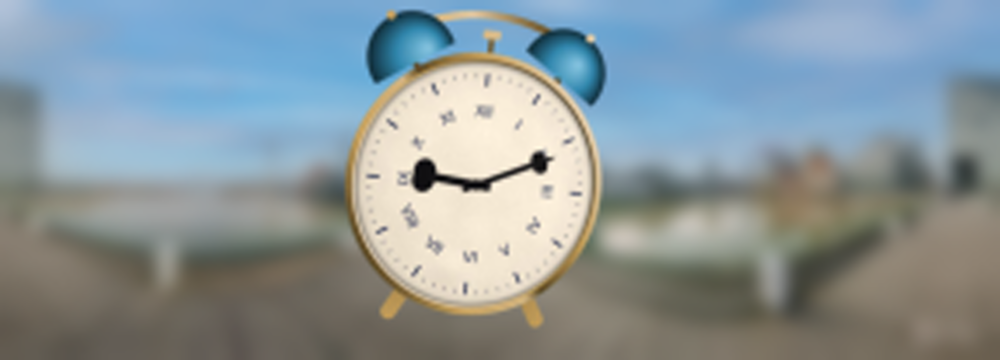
h=9 m=11
